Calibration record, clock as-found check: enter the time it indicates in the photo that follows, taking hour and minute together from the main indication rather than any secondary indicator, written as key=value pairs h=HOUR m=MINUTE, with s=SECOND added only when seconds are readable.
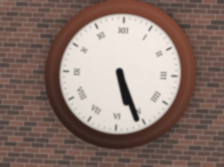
h=5 m=26
